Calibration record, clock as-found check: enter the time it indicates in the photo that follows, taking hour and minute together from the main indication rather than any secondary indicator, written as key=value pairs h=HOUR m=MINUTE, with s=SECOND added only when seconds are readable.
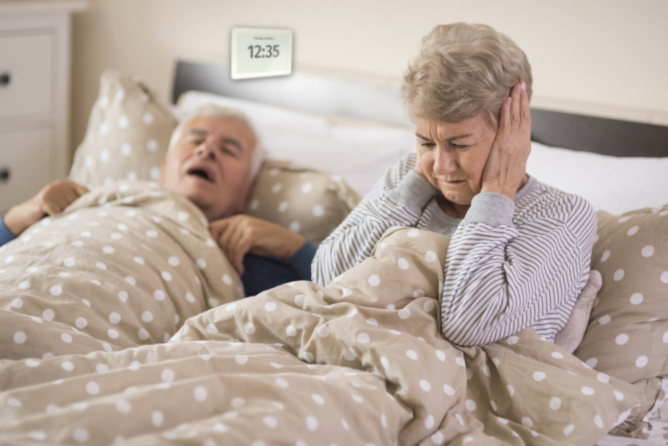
h=12 m=35
